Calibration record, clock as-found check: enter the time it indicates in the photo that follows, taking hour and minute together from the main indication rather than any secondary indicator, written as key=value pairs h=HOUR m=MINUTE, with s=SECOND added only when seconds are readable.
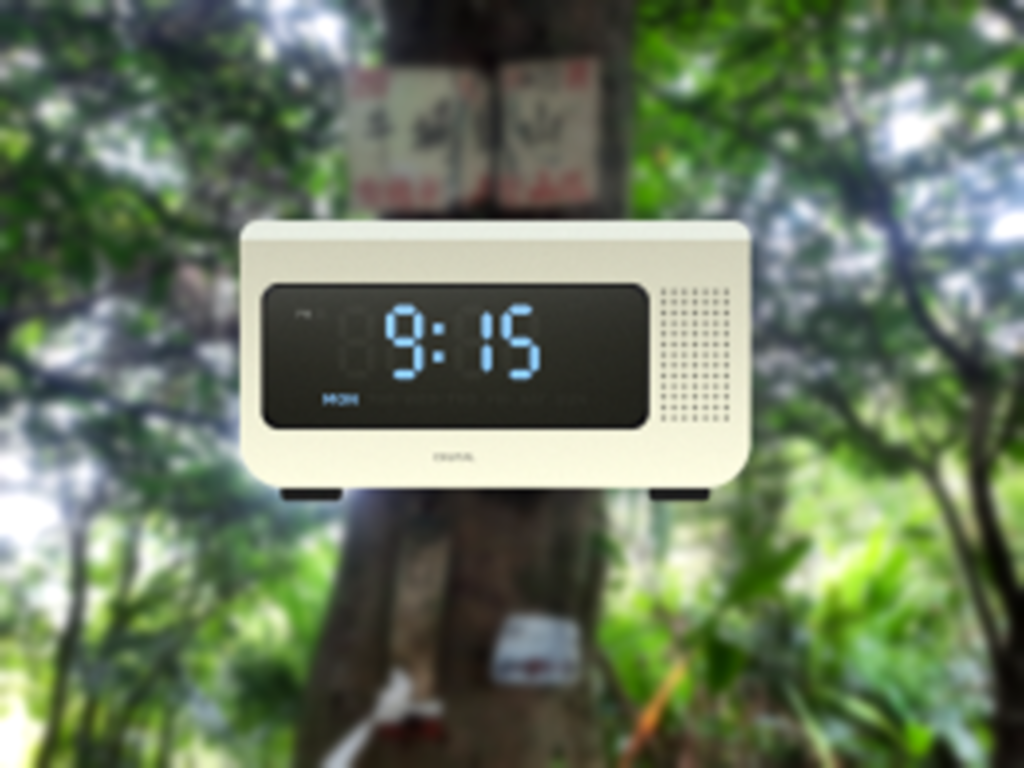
h=9 m=15
